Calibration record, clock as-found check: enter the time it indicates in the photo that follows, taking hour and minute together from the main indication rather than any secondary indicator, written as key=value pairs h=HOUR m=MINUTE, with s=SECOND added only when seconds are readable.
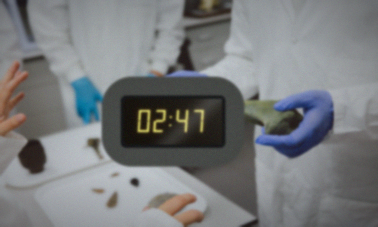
h=2 m=47
